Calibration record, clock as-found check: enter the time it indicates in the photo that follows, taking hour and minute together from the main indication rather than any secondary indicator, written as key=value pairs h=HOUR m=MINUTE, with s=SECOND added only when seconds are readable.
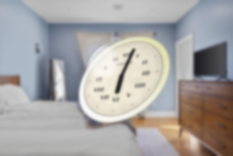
h=6 m=2
